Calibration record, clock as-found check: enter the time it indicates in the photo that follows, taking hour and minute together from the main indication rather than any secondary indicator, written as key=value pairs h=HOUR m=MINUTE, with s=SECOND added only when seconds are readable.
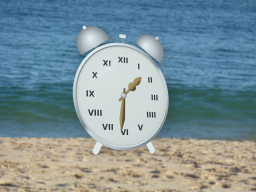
h=1 m=31
